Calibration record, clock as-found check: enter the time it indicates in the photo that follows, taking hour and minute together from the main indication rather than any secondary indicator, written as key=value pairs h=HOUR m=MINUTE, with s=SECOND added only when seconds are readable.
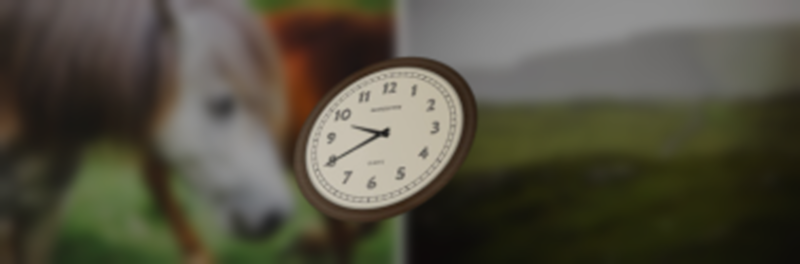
h=9 m=40
